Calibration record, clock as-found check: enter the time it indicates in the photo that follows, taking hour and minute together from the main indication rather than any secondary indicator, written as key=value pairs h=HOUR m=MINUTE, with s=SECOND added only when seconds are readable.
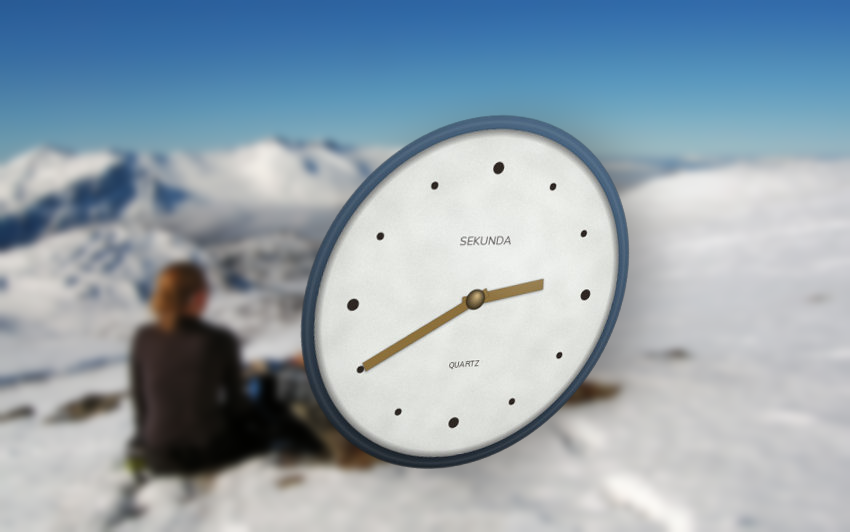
h=2 m=40
